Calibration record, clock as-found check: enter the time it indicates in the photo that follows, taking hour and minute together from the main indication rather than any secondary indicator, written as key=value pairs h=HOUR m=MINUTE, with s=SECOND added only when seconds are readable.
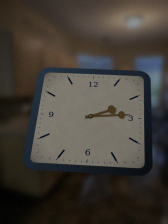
h=2 m=14
